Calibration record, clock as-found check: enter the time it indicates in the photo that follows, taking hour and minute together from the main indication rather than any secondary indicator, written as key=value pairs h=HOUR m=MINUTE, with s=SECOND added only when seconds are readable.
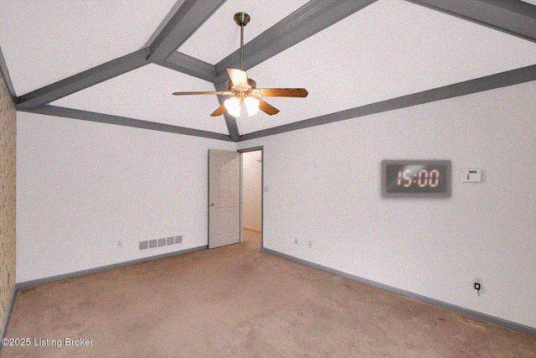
h=15 m=0
